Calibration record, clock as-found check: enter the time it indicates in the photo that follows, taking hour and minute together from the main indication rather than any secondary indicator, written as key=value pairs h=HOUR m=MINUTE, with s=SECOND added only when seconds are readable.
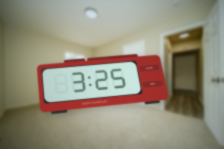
h=3 m=25
